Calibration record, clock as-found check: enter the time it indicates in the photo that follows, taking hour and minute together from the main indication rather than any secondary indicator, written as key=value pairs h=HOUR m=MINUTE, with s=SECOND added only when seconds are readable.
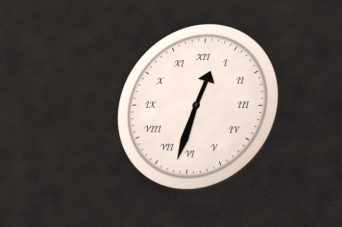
h=12 m=32
